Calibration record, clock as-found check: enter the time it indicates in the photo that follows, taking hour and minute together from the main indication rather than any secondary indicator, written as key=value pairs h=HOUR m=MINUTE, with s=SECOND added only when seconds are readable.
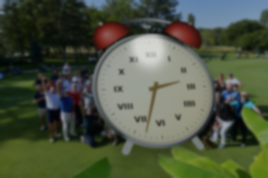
h=2 m=33
